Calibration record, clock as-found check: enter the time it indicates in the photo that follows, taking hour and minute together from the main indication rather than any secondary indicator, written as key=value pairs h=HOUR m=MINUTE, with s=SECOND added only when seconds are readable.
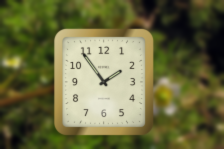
h=1 m=54
